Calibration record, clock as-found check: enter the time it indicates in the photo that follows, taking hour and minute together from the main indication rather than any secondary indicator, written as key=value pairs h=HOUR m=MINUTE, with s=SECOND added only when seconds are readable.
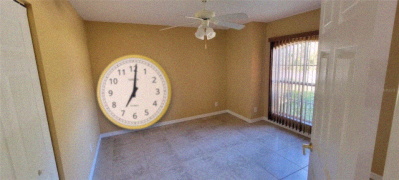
h=7 m=1
